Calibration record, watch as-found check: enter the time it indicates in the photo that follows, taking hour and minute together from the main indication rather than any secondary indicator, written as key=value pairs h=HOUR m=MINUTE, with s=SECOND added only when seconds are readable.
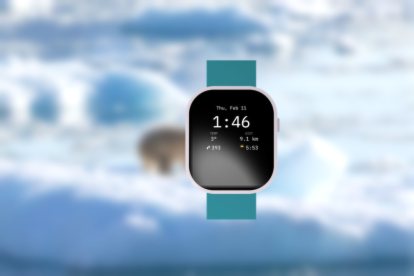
h=1 m=46
